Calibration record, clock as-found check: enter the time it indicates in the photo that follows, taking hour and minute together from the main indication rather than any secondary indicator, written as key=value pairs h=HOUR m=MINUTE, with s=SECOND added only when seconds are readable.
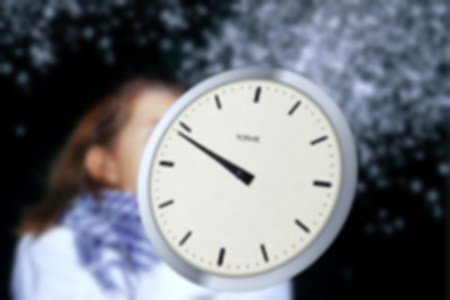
h=9 m=49
